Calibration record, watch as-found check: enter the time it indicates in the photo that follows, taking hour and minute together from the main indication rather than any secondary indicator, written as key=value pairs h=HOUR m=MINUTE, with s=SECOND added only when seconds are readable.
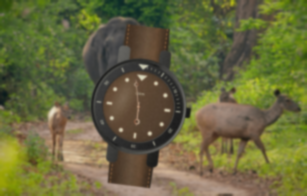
h=5 m=58
